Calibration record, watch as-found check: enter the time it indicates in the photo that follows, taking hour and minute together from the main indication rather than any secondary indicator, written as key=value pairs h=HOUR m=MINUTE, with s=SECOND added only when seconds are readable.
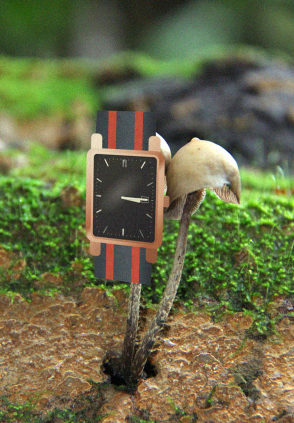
h=3 m=15
